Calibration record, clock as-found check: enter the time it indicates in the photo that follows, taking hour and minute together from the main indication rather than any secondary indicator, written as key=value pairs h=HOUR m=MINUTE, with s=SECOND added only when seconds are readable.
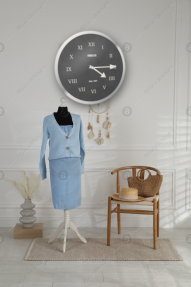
h=4 m=15
